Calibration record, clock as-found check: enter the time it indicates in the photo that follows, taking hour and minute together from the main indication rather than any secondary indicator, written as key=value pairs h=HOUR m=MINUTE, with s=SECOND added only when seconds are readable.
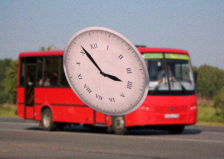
h=3 m=56
